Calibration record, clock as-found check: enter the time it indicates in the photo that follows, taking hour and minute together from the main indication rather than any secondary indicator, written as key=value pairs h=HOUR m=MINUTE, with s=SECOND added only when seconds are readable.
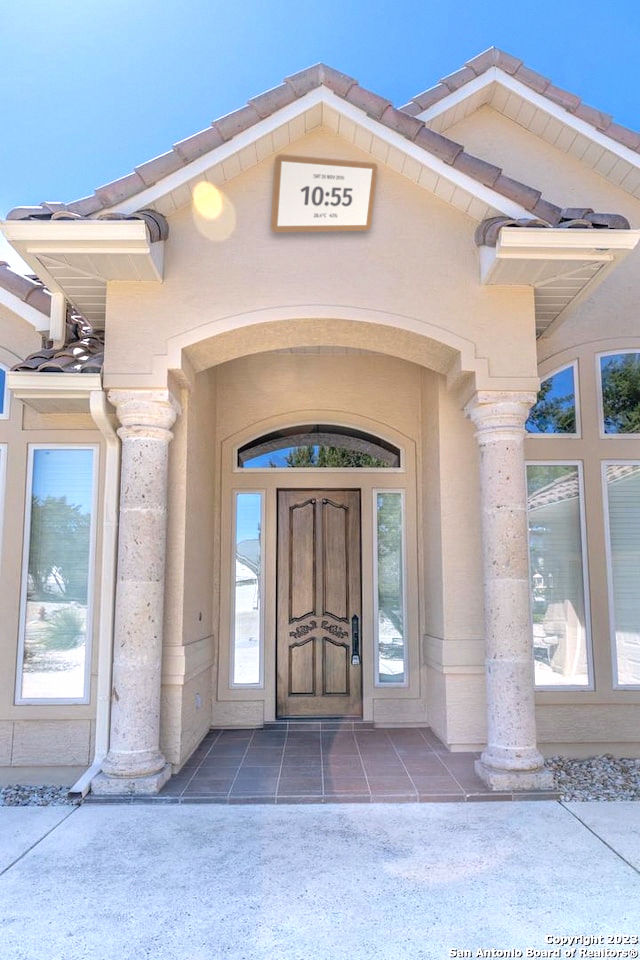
h=10 m=55
